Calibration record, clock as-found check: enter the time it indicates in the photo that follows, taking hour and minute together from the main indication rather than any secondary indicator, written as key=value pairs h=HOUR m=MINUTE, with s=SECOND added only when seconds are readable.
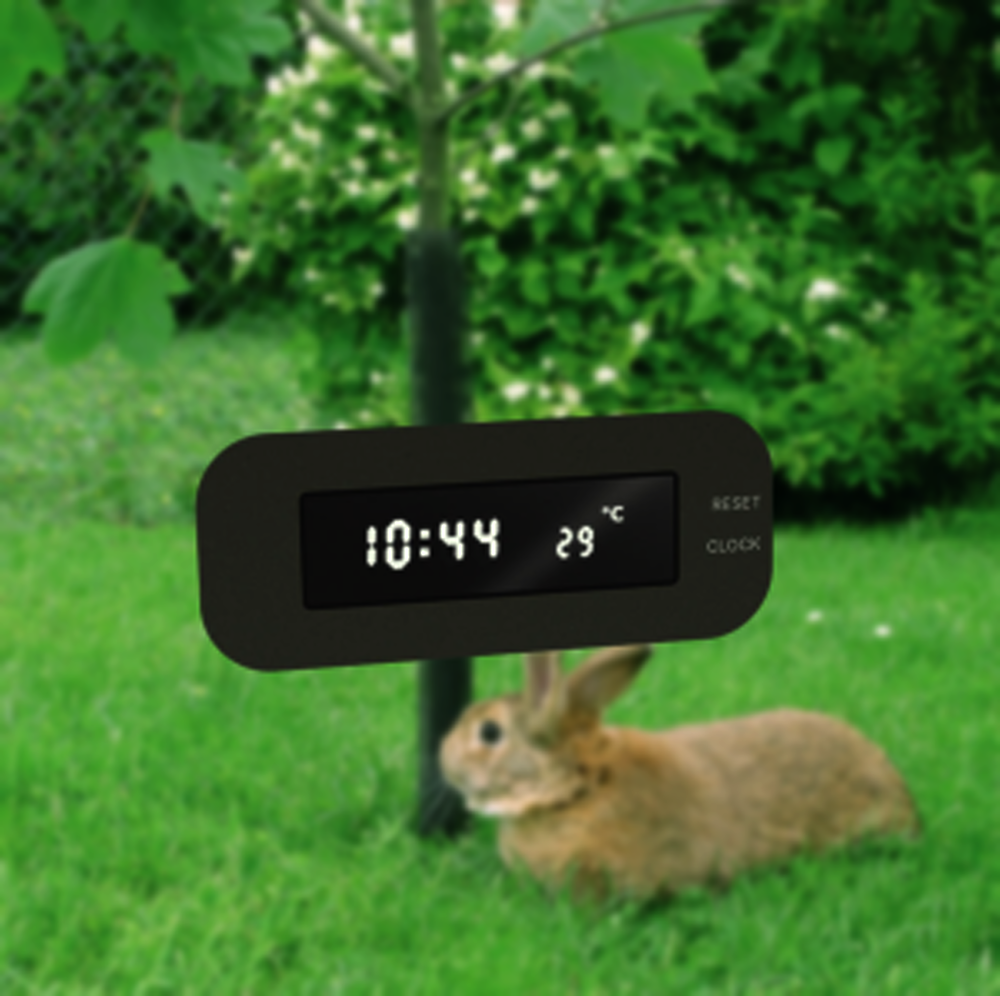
h=10 m=44
